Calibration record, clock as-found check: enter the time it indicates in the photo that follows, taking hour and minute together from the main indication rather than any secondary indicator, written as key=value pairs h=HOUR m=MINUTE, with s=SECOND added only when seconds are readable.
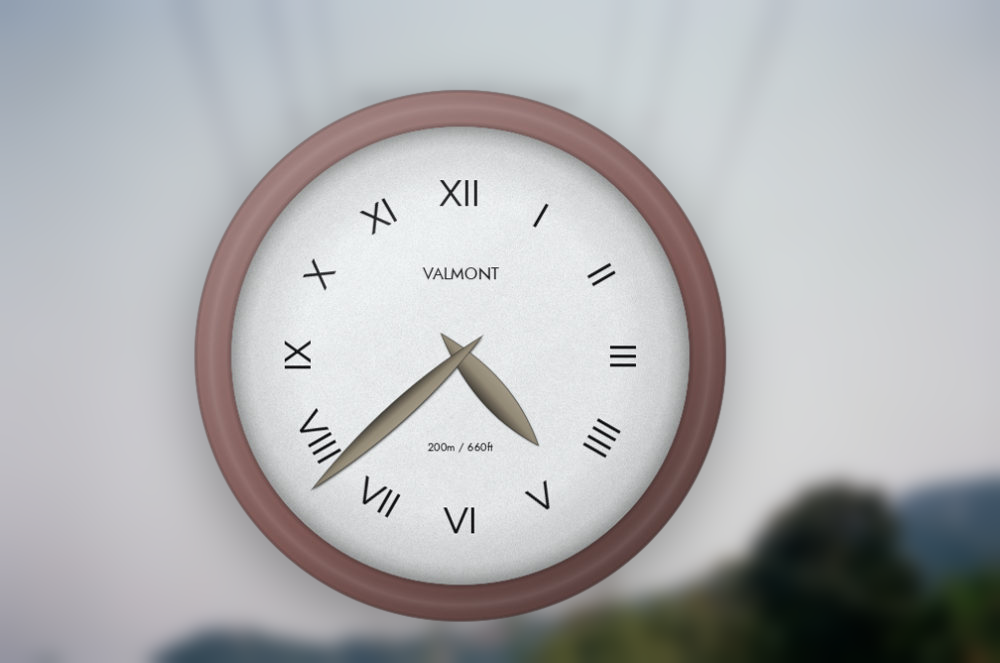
h=4 m=38
